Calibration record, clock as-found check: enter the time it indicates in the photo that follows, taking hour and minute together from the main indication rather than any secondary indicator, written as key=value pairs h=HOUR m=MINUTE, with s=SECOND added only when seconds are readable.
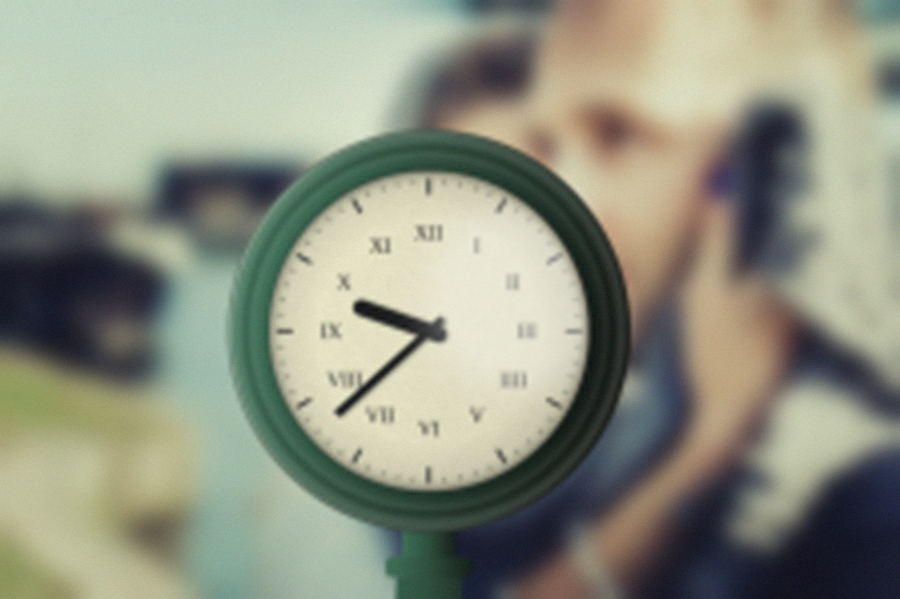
h=9 m=38
